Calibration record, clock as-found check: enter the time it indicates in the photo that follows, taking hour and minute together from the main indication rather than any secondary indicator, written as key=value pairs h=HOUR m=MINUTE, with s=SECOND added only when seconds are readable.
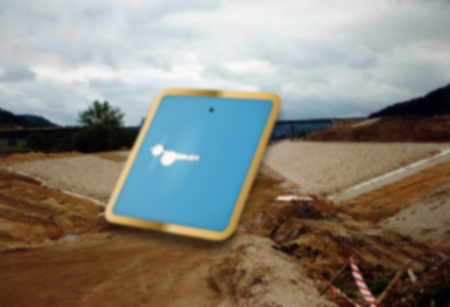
h=8 m=46
